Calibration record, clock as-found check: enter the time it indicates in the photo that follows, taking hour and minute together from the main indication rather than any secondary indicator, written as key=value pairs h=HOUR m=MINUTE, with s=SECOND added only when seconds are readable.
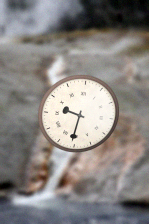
h=9 m=31
